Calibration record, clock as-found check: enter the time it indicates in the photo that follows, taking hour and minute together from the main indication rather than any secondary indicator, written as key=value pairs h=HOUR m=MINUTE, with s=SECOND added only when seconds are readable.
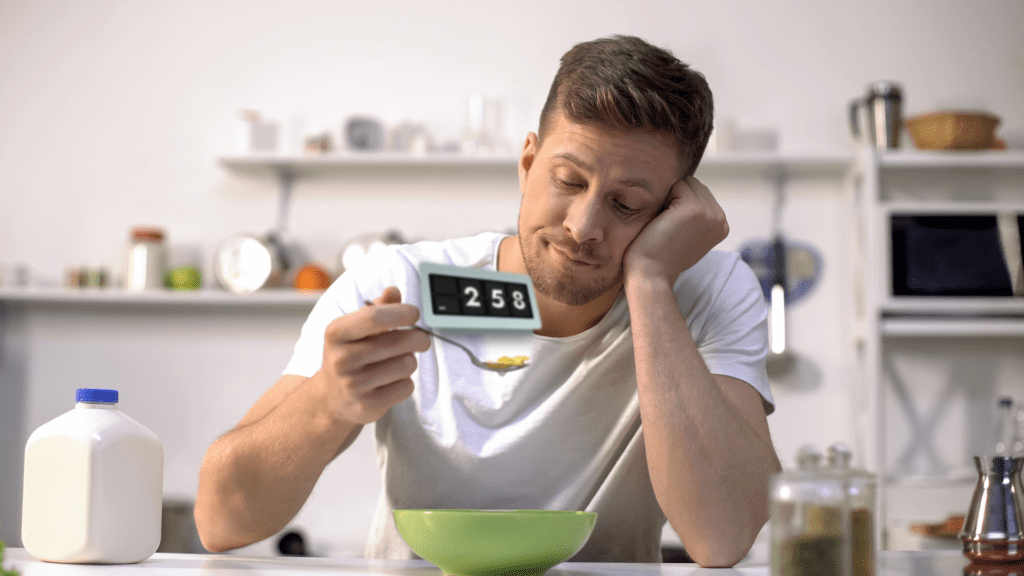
h=2 m=58
